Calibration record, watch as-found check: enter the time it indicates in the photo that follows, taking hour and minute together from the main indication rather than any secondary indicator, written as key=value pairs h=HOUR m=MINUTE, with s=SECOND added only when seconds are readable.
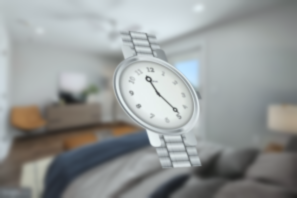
h=11 m=24
